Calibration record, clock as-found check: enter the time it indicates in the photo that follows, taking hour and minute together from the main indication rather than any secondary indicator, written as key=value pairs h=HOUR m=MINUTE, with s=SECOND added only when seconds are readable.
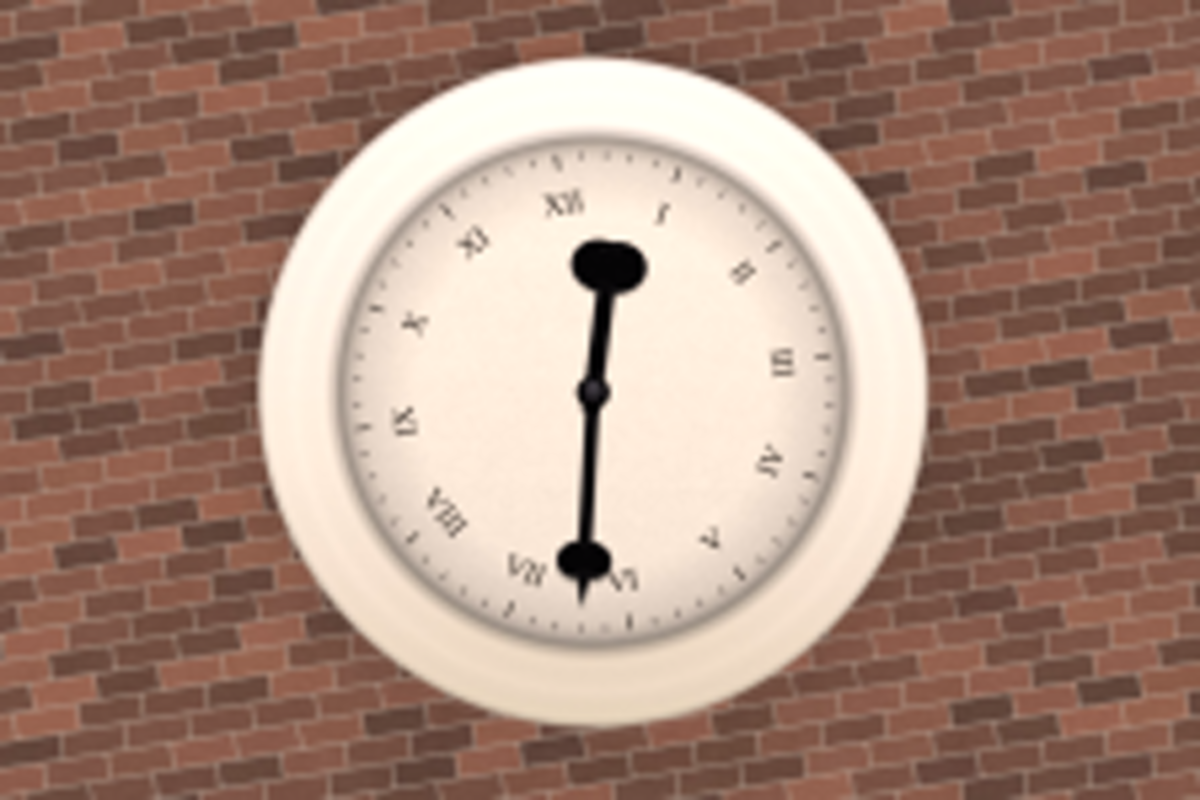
h=12 m=32
